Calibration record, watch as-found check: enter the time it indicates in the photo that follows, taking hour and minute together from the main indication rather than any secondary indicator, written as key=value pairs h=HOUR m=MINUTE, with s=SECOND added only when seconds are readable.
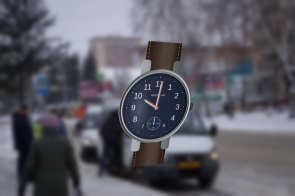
h=10 m=1
